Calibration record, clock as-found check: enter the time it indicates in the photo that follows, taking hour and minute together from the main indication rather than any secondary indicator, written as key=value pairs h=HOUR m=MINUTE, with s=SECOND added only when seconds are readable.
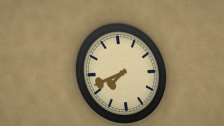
h=7 m=42
